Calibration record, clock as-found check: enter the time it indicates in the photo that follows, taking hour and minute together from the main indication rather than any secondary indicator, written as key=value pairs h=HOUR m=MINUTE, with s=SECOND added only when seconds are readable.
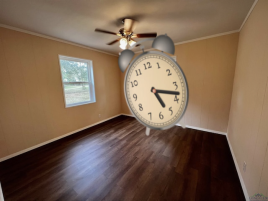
h=5 m=18
